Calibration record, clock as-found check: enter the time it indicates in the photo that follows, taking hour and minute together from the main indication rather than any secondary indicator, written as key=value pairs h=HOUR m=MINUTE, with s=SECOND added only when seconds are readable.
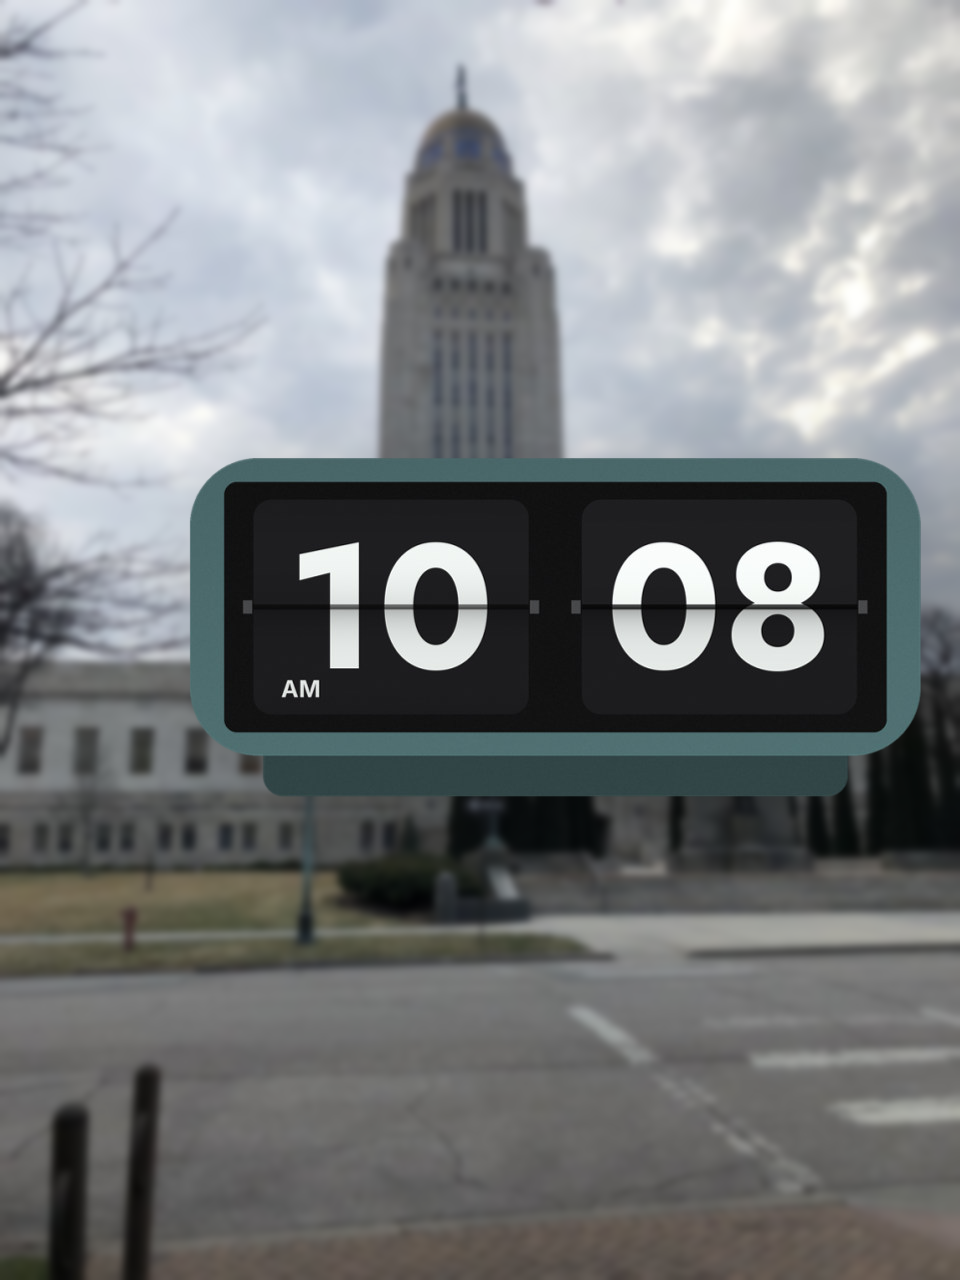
h=10 m=8
